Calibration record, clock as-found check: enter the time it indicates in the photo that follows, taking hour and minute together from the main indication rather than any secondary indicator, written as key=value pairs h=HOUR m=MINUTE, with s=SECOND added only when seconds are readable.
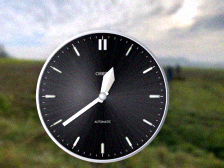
h=12 m=39
